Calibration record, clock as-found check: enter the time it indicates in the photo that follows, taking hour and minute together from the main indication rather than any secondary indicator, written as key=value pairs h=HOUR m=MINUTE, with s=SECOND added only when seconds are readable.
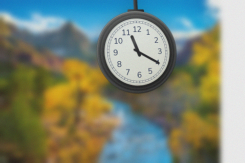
h=11 m=20
